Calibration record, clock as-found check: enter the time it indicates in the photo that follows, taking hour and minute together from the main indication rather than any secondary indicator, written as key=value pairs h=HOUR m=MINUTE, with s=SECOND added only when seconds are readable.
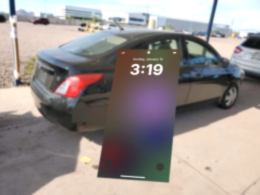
h=3 m=19
